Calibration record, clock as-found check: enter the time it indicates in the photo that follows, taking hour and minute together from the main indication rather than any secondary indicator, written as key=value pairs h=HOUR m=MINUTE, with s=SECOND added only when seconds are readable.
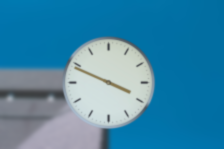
h=3 m=49
